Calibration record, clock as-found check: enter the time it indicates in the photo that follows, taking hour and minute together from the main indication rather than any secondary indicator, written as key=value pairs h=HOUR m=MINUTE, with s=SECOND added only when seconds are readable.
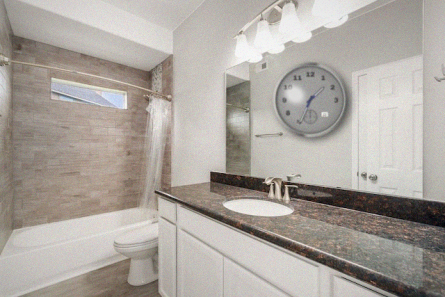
h=1 m=34
